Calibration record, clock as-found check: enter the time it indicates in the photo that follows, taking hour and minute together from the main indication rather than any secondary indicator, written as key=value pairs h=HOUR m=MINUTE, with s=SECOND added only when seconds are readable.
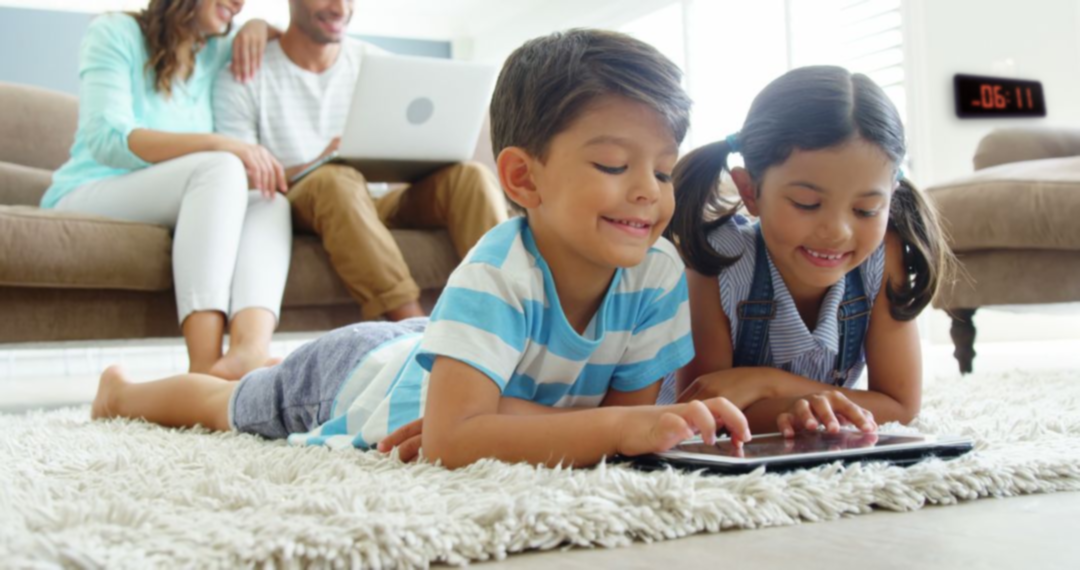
h=6 m=11
